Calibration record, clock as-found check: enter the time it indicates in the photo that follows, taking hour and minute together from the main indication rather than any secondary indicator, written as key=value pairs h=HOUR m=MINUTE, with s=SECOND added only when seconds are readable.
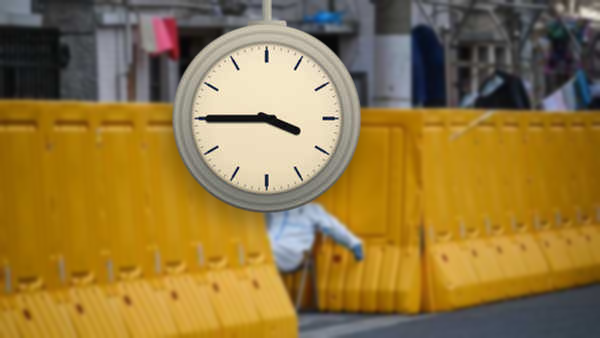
h=3 m=45
